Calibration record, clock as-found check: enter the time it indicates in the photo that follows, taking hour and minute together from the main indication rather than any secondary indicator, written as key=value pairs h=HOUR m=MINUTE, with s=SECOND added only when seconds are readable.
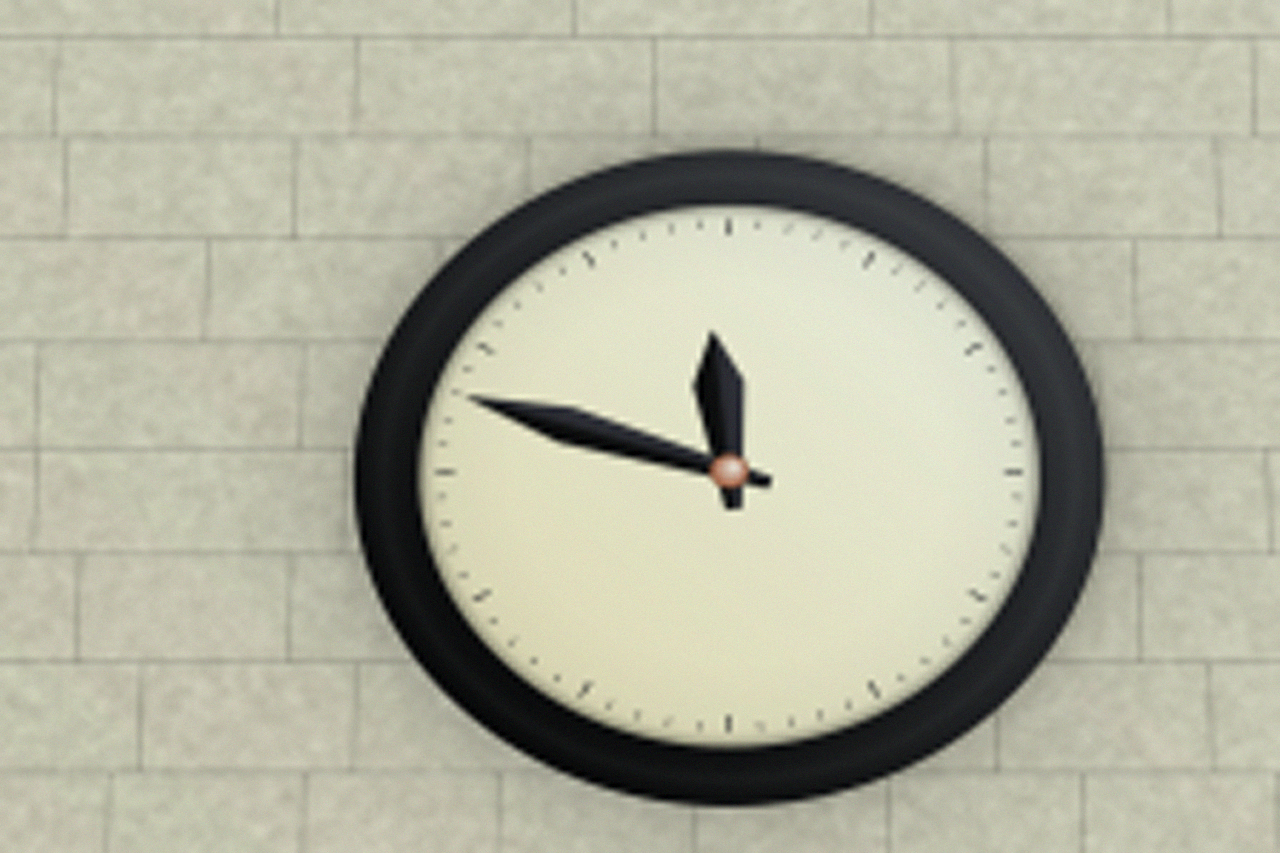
h=11 m=48
